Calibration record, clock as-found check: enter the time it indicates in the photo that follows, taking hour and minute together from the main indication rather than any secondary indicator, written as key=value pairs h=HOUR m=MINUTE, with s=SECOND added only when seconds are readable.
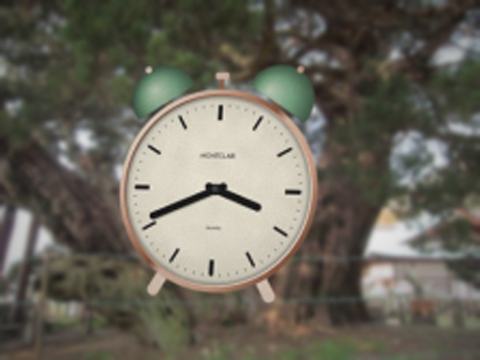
h=3 m=41
